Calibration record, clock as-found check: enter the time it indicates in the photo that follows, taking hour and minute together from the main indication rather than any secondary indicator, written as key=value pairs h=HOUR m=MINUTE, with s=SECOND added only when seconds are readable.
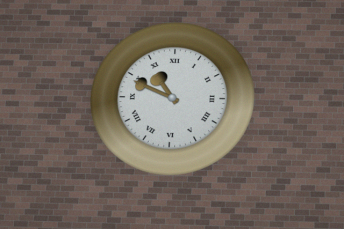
h=10 m=49
